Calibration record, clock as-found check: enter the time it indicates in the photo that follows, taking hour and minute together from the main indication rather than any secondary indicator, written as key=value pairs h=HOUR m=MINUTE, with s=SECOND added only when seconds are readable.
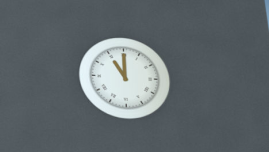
h=11 m=0
